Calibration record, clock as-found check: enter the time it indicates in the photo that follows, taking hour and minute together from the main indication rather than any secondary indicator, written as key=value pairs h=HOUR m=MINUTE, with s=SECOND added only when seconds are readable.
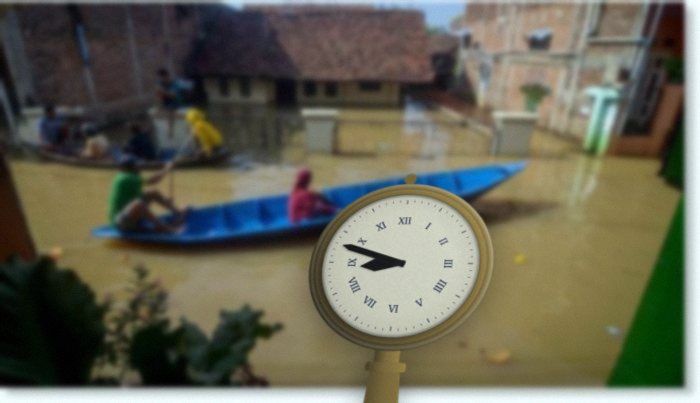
h=8 m=48
